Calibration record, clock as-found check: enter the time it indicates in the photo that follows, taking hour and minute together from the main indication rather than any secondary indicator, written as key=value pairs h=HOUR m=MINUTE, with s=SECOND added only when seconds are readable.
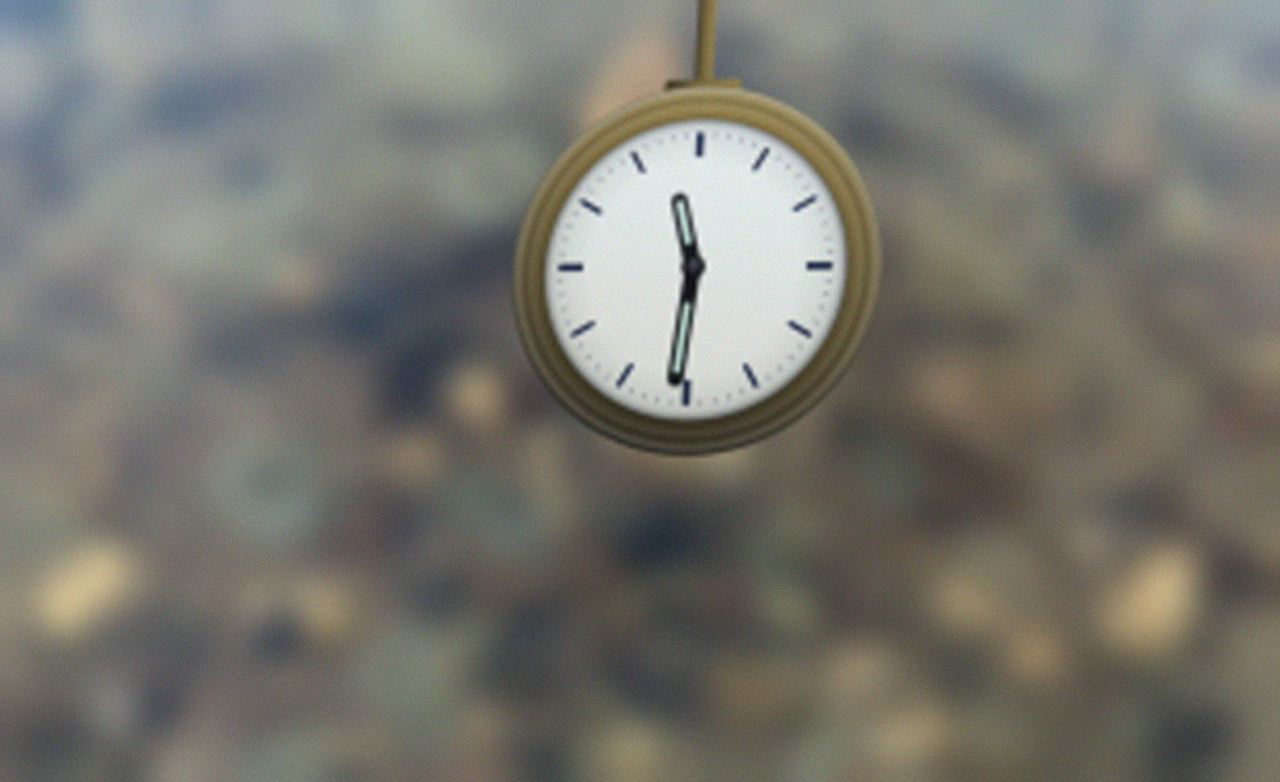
h=11 m=31
